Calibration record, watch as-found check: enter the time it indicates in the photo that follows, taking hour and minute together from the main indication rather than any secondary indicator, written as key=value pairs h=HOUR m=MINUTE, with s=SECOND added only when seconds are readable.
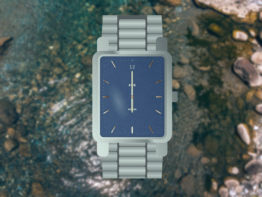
h=6 m=0
